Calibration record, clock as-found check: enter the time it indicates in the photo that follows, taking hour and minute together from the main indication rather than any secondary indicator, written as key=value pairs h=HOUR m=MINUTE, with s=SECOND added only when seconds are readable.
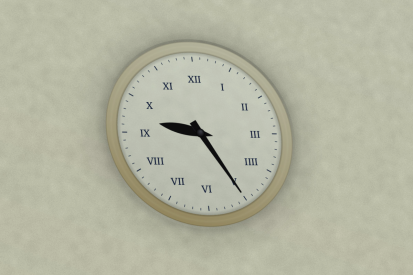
h=9 m=25
